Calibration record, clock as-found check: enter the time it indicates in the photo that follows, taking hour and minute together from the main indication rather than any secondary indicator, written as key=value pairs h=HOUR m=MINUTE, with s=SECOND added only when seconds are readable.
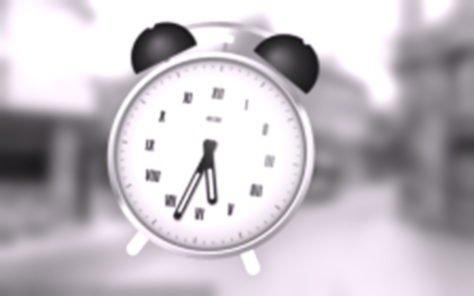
h=5 m=33
